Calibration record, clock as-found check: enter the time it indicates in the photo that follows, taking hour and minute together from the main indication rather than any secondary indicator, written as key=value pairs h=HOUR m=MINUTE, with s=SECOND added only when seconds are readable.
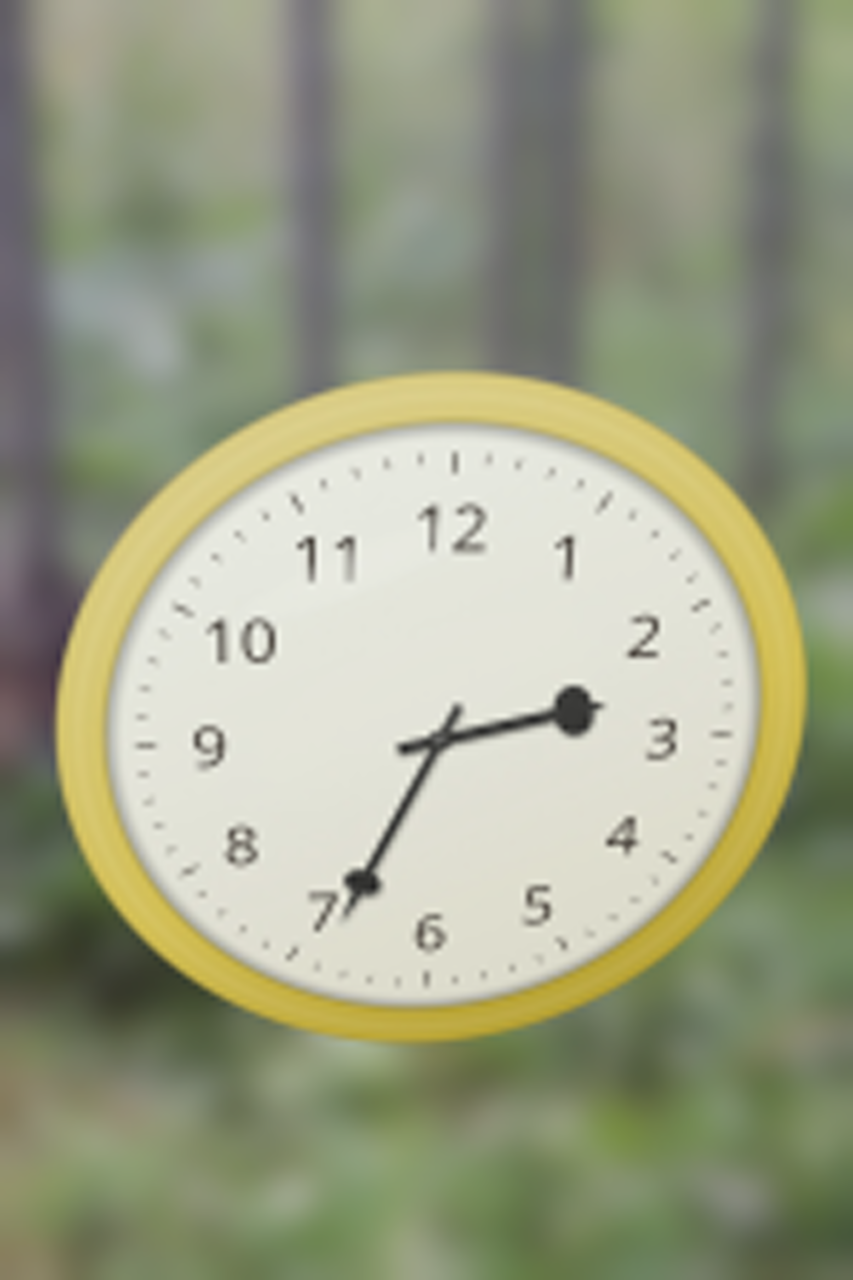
h=2 m=34
